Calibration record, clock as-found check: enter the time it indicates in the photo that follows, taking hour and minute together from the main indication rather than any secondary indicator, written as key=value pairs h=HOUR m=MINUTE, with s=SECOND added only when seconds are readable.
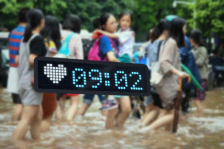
h=9 m=2
